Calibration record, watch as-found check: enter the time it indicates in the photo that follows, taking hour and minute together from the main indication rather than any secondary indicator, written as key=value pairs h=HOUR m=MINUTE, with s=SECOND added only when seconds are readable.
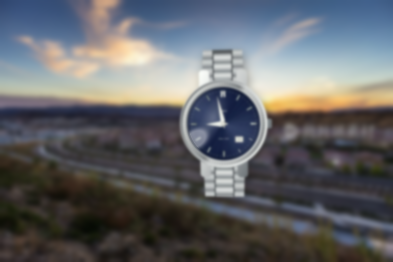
h=8 m=58
